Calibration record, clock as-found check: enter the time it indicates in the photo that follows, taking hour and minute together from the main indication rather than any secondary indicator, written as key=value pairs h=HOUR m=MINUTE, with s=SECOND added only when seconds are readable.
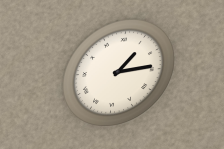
h=1 m=14
